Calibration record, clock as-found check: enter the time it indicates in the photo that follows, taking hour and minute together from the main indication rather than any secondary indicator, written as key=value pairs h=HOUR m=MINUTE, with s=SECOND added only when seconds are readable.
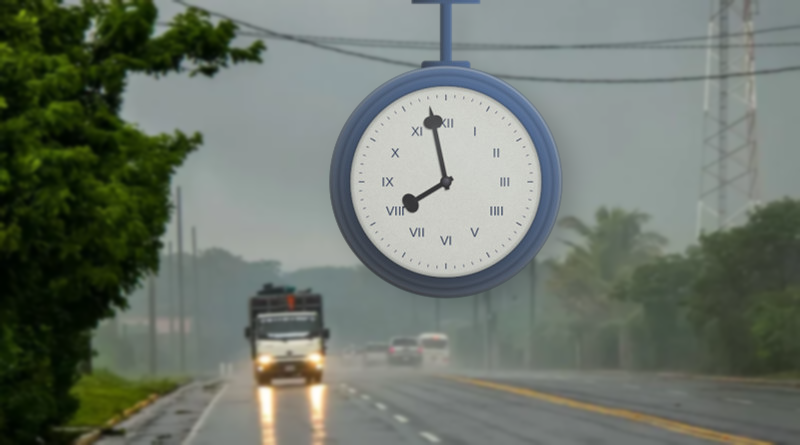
h=7 m=58
